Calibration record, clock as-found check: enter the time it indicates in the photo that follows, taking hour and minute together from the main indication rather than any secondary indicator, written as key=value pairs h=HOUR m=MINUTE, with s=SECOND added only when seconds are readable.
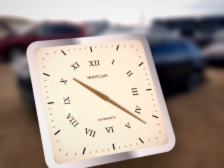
h=10 m=22
